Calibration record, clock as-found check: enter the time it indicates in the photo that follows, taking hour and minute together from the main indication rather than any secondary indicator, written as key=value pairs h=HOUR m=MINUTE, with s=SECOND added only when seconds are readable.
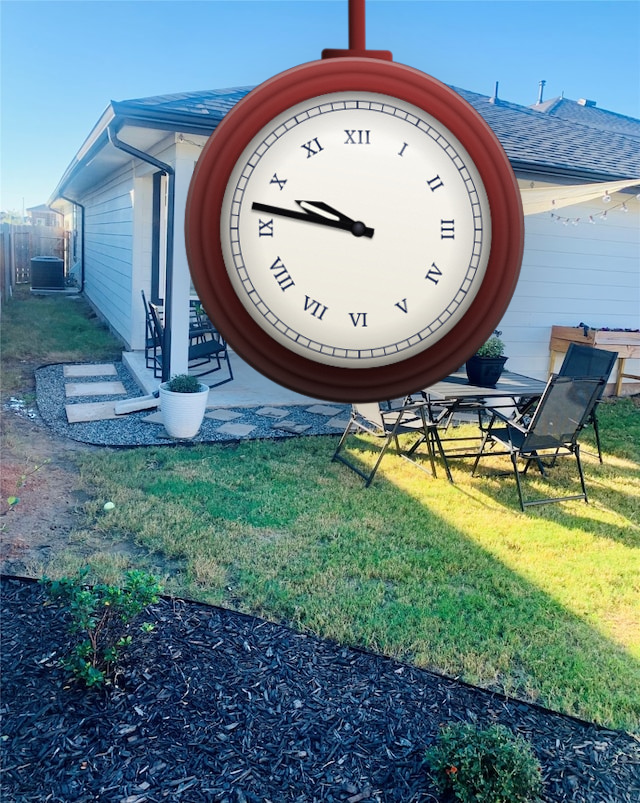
h=9 m=47
